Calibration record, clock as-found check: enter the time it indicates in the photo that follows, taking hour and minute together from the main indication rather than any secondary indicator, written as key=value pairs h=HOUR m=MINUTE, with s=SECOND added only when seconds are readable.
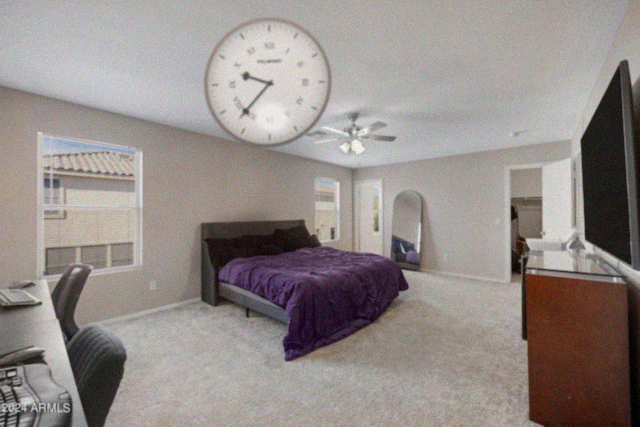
h=9 m=37
